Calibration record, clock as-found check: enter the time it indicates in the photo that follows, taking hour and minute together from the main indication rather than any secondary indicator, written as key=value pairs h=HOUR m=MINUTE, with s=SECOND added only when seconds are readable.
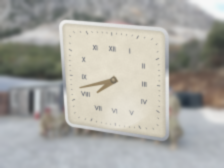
h=7 m=42
